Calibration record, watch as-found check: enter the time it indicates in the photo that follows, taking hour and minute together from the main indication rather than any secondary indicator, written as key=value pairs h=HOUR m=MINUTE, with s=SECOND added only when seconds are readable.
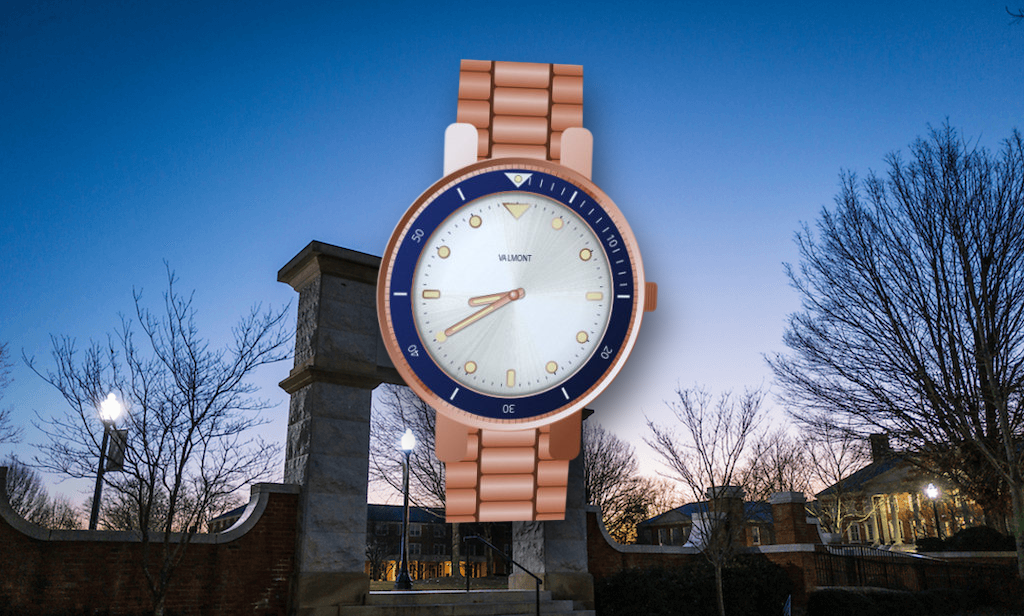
h=8 m=40
